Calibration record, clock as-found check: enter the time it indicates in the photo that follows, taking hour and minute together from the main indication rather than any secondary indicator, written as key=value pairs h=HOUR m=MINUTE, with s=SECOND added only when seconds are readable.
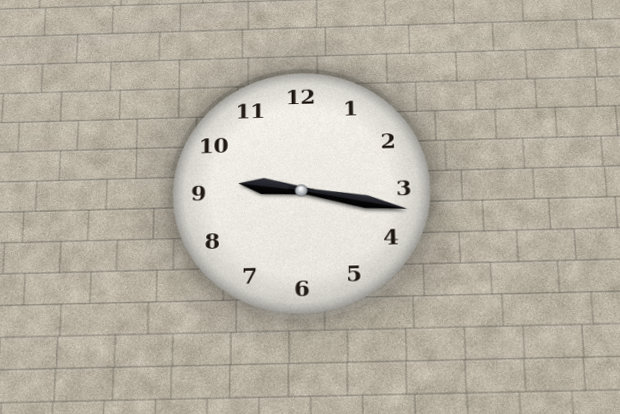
h=9 m=17
